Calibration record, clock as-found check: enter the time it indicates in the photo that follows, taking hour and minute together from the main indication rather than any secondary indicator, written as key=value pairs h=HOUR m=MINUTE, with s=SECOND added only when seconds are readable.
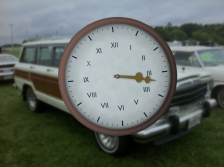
h=3 m=17
